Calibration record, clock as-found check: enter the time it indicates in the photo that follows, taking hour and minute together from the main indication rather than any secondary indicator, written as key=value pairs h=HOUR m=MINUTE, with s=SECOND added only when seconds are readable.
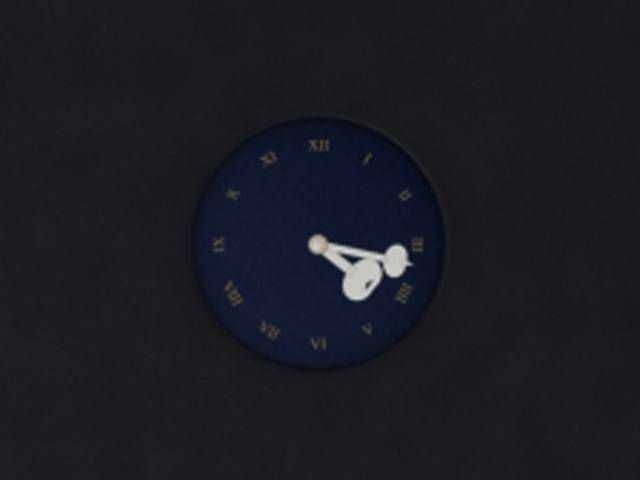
h=4 m=17
